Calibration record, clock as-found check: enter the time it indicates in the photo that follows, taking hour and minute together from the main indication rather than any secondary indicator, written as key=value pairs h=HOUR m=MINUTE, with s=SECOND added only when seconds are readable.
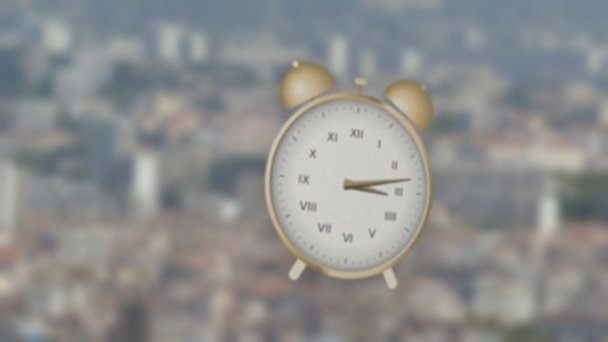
h=3 m=13
